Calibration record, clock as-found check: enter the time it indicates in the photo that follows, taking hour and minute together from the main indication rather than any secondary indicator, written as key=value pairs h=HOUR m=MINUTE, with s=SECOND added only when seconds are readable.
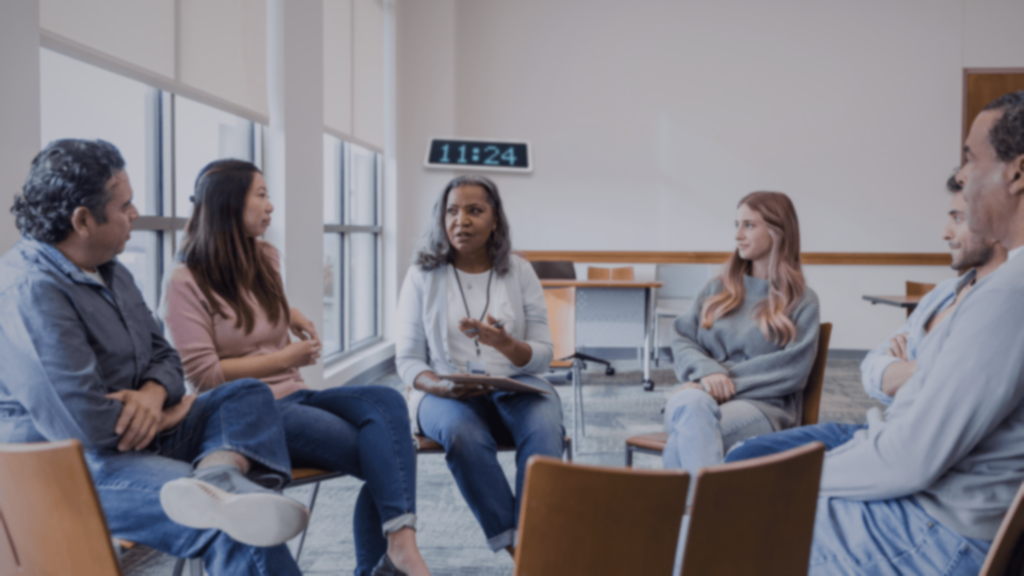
h=11 m=24
